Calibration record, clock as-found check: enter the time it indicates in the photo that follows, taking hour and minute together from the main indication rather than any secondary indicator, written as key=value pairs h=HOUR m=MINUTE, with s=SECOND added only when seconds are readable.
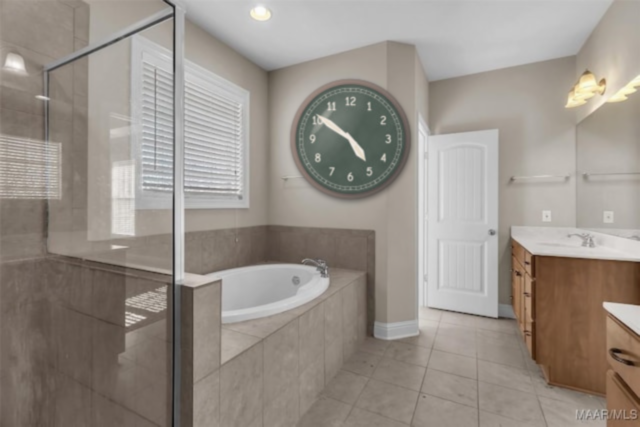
h=4 m=51
